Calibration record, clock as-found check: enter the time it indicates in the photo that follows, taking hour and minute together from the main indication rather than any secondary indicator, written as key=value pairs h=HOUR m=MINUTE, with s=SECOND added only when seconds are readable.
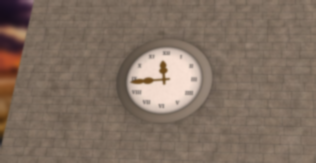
h=11 m=44
